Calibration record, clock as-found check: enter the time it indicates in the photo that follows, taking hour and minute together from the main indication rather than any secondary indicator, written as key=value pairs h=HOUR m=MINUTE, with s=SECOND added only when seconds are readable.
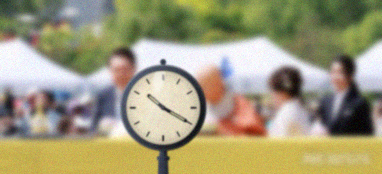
h=10 m=20
